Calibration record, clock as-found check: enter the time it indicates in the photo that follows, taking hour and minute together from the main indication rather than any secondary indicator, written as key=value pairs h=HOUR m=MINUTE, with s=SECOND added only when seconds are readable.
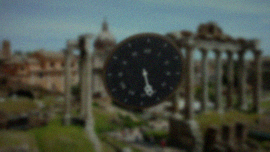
h=5 m=27
